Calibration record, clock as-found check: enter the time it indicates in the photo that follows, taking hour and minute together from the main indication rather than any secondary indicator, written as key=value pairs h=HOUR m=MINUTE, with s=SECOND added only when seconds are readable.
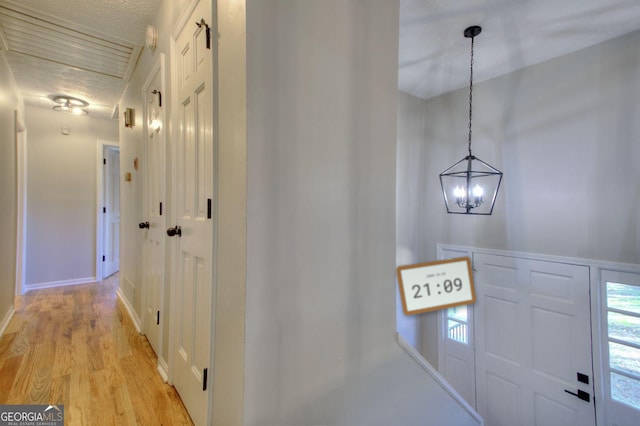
h=21 m=9
